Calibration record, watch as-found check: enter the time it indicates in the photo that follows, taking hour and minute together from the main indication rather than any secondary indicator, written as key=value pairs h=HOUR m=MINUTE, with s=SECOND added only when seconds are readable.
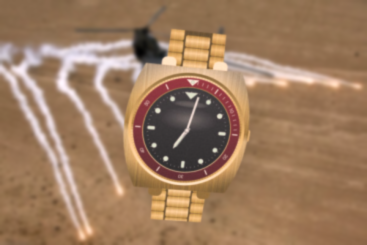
h=7 m=2
